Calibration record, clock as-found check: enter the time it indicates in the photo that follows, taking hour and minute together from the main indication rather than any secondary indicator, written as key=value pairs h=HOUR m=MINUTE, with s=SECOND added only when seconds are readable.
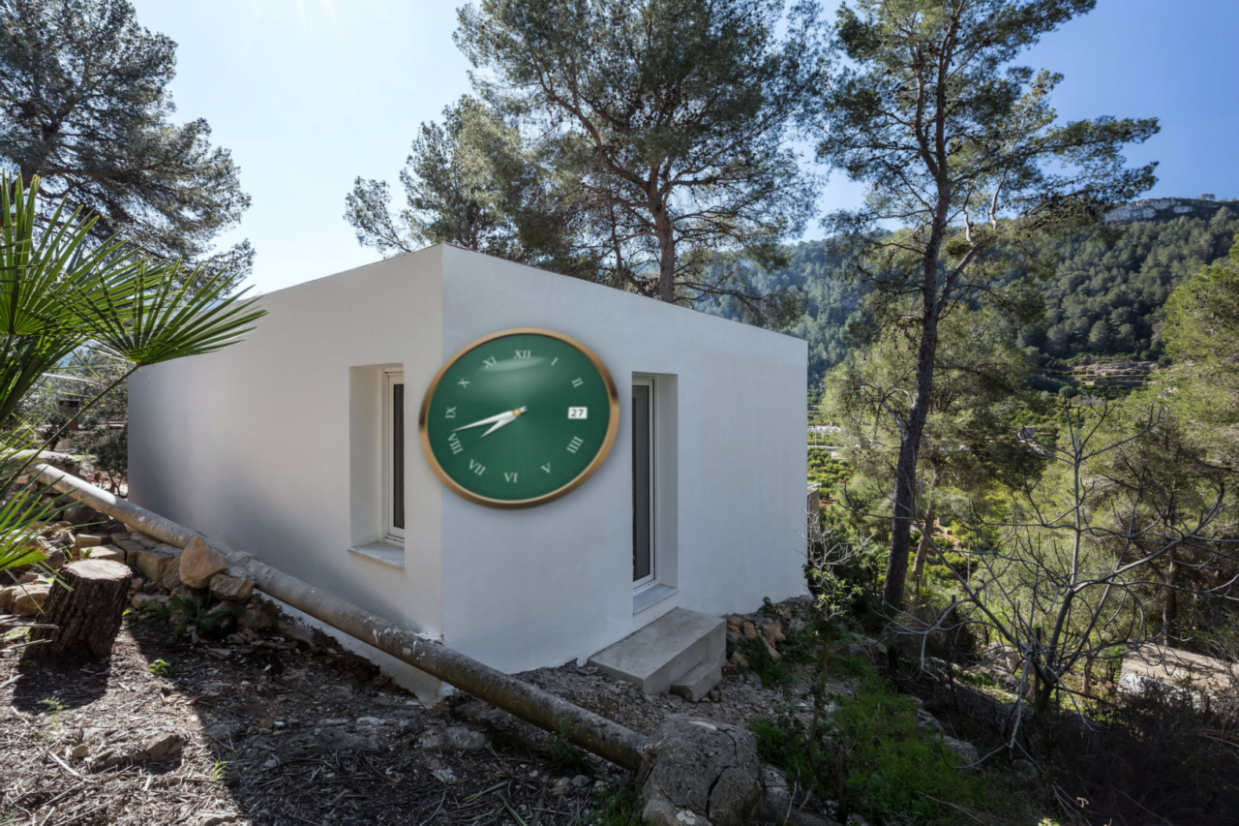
h=7 m=42
